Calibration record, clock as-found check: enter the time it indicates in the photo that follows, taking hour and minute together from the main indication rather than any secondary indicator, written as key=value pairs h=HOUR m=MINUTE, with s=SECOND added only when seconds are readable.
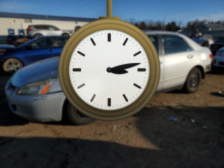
h=3 m=13
